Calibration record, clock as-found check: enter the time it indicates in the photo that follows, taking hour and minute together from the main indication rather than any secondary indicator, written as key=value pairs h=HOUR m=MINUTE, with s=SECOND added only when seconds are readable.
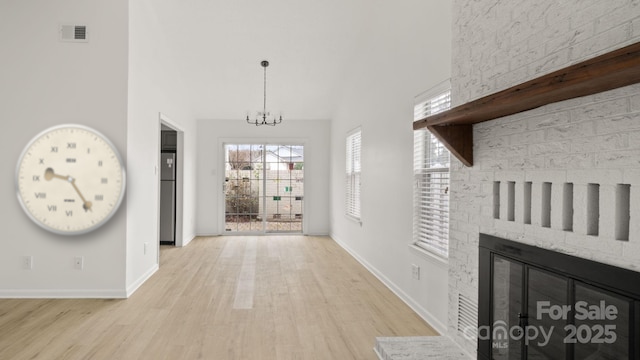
h=9 m=24
